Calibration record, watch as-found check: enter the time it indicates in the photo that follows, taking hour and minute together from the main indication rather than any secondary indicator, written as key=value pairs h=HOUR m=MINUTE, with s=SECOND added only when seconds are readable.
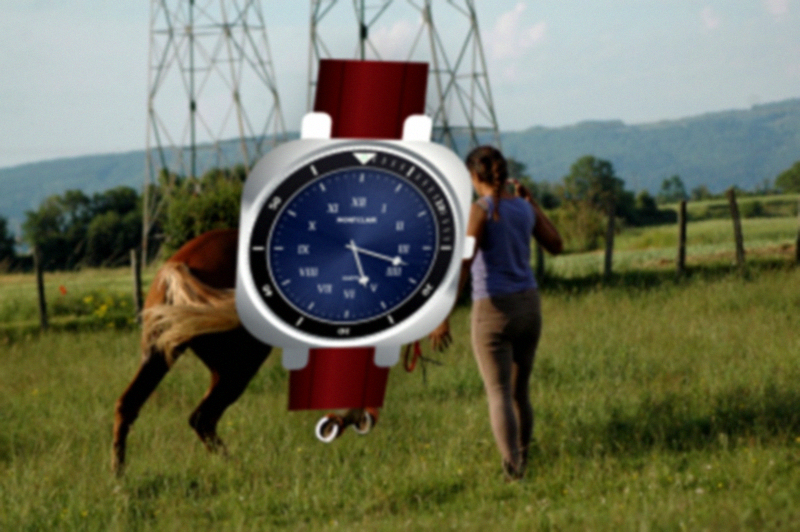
h=5 m=18
